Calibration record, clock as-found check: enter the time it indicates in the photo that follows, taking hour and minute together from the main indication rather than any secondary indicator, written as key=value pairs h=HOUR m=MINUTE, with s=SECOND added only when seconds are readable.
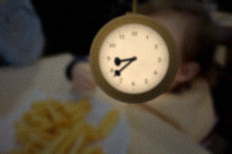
h=8 m=38
